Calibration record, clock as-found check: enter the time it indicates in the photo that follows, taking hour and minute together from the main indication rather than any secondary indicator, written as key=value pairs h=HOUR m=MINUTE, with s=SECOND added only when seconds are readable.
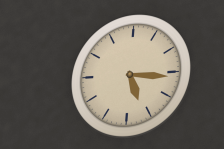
h=5 m=16
